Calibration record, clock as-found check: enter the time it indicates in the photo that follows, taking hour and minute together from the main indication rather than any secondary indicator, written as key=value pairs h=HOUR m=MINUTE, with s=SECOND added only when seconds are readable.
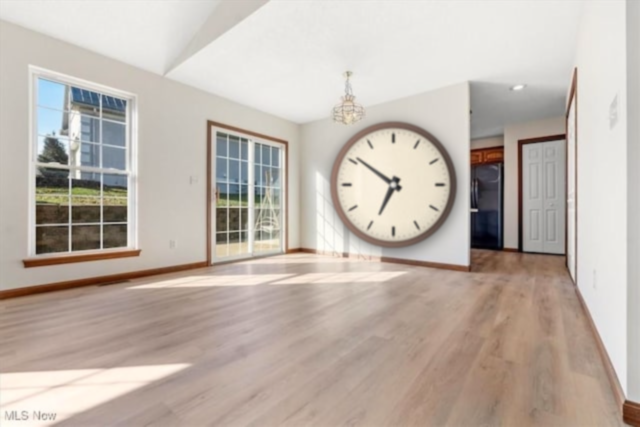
h=6 m=51
